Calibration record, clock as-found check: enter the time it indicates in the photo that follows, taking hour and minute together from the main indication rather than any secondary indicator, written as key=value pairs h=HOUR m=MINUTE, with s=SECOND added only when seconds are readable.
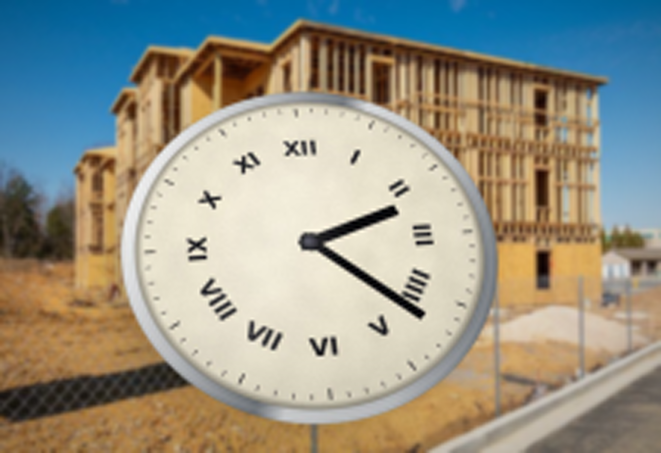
h=2 m=22
